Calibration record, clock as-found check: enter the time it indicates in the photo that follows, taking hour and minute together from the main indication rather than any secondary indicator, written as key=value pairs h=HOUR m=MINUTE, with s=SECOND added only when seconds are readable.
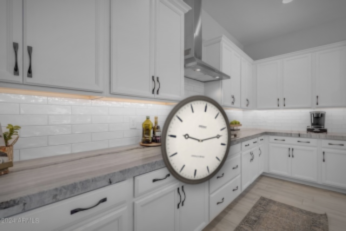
h=9 m=12
